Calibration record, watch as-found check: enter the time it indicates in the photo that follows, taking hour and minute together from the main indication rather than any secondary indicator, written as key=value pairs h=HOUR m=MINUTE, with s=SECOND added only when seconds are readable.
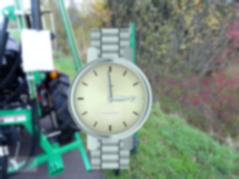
h=2 m=59
